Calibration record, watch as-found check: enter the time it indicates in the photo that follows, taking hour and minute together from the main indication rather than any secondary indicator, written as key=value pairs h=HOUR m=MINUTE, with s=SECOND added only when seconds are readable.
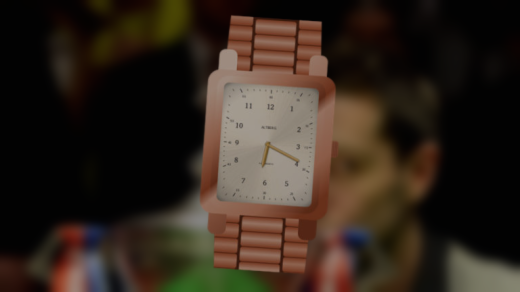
h=6 m=19
